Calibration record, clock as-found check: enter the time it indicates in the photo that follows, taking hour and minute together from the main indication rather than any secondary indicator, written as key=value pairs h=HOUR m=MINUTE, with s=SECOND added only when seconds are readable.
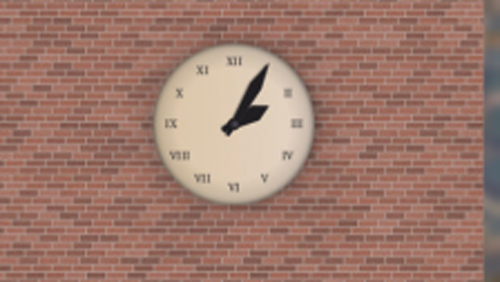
h=2 m=5
